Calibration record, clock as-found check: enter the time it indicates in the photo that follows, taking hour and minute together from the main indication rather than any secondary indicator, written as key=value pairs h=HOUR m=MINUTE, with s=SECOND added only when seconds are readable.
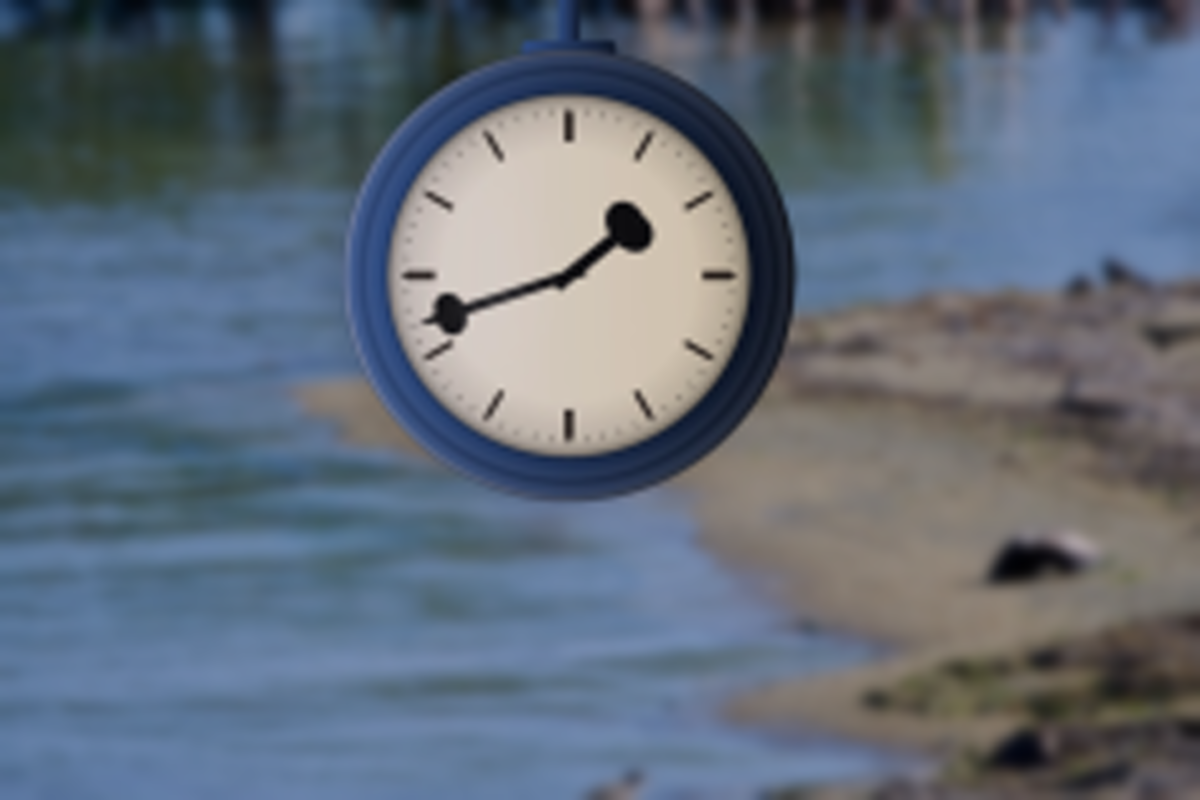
h=1 m=42
